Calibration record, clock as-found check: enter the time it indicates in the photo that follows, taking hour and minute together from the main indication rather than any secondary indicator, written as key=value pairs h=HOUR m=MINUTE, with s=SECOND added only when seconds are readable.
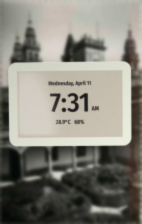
h=7 m=31
